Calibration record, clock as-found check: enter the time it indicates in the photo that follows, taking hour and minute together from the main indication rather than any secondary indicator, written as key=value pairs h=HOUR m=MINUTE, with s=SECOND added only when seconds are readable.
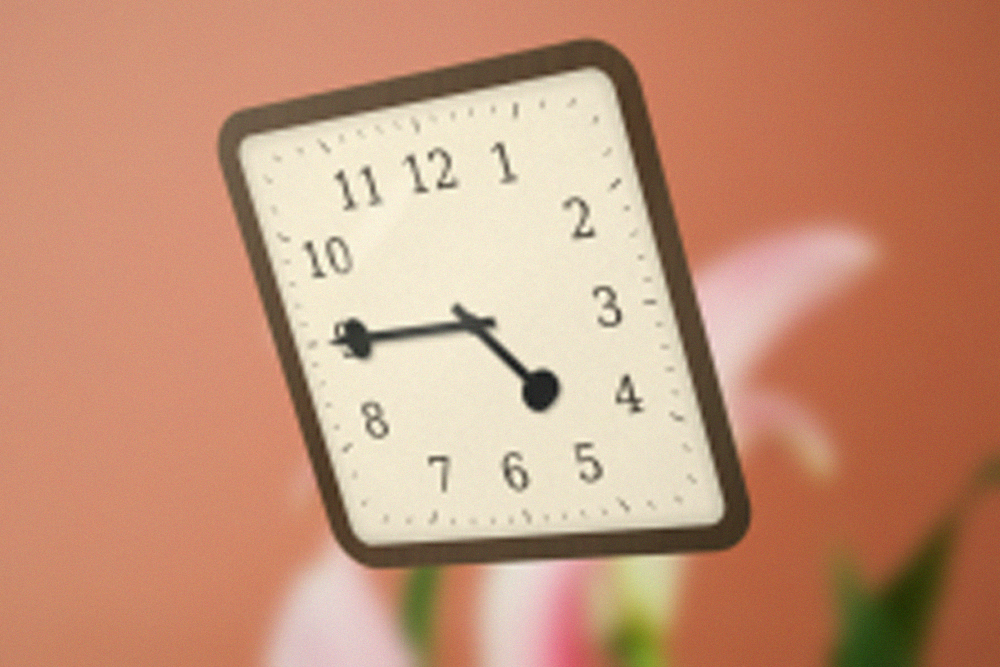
h=4 m=45
